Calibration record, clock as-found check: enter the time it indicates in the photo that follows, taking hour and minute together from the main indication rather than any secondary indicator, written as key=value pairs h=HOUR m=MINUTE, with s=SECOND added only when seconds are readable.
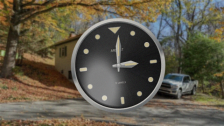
h=3 m=1
